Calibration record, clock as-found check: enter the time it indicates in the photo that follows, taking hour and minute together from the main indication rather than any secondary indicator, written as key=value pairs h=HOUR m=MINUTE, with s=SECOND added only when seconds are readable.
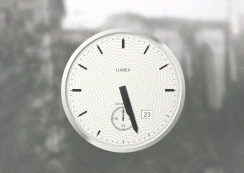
h=5 m=27
